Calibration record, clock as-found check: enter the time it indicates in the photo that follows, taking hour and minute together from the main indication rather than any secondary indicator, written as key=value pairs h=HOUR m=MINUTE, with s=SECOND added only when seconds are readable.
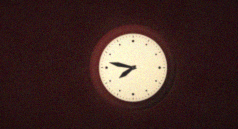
h=7 m=47
